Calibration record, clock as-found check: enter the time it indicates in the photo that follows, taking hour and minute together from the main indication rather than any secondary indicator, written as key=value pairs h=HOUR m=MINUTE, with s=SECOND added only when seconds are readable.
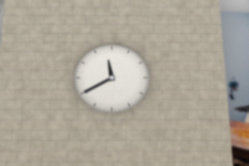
h=11 m=40
